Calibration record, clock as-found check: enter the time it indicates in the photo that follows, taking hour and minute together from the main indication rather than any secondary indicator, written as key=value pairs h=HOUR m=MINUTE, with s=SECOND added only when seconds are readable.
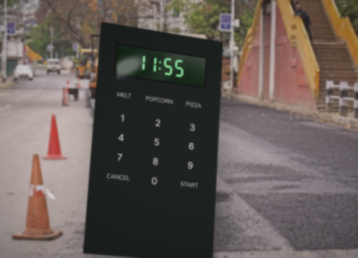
h=11 m=55
